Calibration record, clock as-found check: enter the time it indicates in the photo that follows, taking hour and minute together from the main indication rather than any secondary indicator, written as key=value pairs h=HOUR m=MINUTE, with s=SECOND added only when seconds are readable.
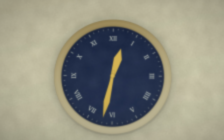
h=12 m=32
